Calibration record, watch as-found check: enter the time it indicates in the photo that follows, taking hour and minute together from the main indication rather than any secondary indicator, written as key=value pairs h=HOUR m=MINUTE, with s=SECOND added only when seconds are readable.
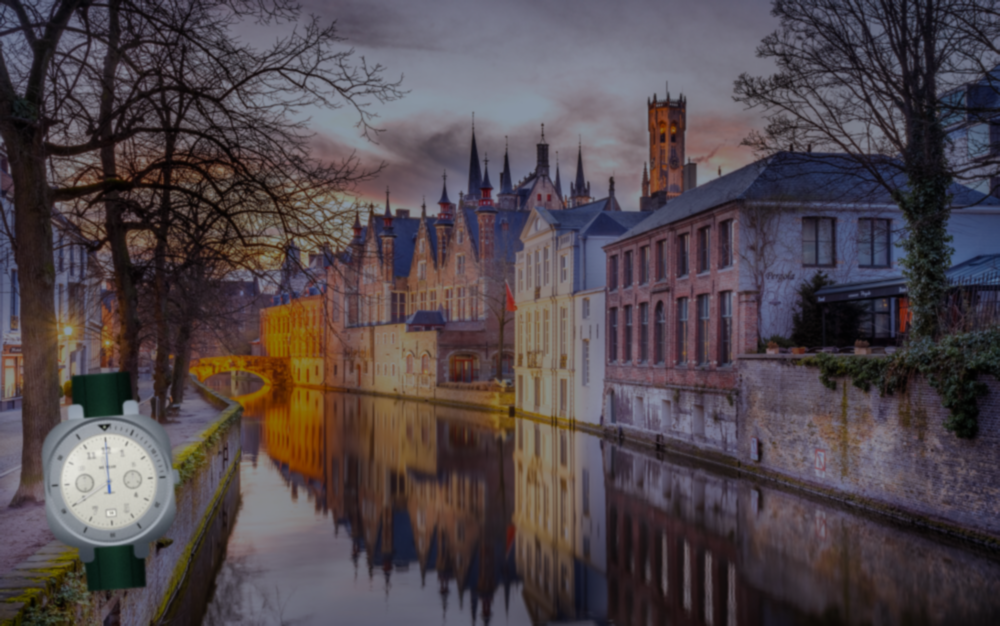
h=11 m=40
